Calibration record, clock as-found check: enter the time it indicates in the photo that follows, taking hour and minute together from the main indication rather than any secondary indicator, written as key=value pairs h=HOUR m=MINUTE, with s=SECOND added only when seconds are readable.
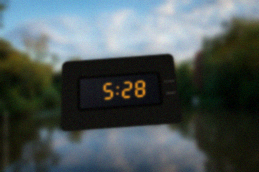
h=5 m=28
